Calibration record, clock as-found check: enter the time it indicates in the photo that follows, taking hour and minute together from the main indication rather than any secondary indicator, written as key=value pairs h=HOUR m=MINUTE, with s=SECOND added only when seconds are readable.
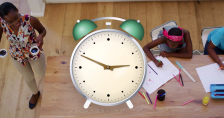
h=2 m=49
